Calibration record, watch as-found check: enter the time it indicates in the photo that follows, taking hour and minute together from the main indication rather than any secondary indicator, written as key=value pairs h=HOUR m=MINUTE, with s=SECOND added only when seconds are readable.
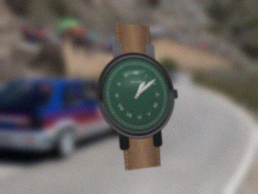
h=1 m=9
